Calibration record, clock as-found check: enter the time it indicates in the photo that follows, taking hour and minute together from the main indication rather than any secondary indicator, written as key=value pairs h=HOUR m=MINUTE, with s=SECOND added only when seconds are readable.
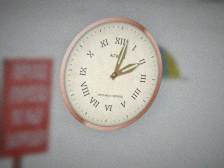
h=2 m=2
